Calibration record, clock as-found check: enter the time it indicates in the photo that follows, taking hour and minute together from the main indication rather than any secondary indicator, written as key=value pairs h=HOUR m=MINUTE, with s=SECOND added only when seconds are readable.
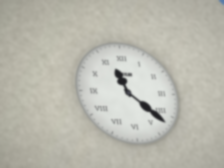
h=11 m=22
